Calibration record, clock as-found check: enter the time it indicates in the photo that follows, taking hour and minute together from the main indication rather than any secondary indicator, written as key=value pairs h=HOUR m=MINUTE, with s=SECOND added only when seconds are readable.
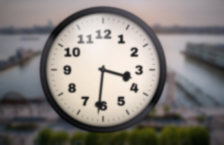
h=3 m=31
